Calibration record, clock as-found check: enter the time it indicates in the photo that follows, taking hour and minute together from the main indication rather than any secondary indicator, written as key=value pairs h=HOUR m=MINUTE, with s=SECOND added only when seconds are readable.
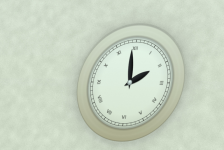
h=1 m=59
